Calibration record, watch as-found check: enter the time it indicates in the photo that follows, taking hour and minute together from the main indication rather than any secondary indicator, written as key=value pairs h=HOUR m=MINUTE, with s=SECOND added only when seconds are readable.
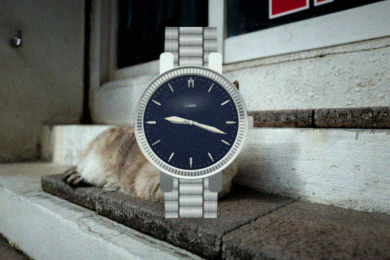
h=9 m=18
